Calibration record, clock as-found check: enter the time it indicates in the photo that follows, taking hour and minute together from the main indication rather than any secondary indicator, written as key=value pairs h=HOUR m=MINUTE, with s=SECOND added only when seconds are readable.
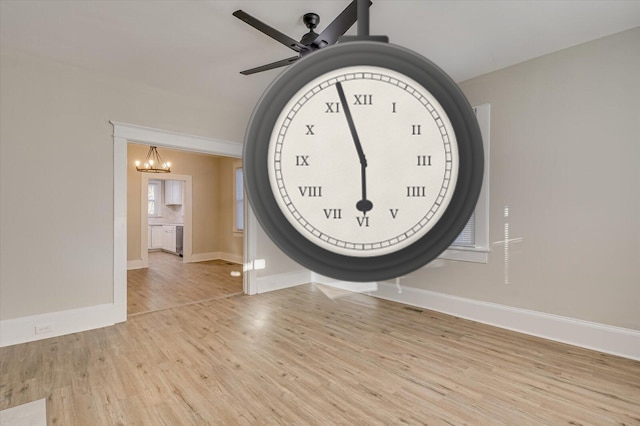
h=5 m=57
